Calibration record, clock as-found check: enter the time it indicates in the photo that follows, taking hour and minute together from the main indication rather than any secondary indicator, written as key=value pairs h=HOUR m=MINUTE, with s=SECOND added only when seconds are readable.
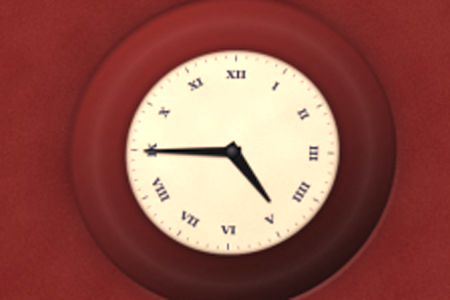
h=4 m=45
